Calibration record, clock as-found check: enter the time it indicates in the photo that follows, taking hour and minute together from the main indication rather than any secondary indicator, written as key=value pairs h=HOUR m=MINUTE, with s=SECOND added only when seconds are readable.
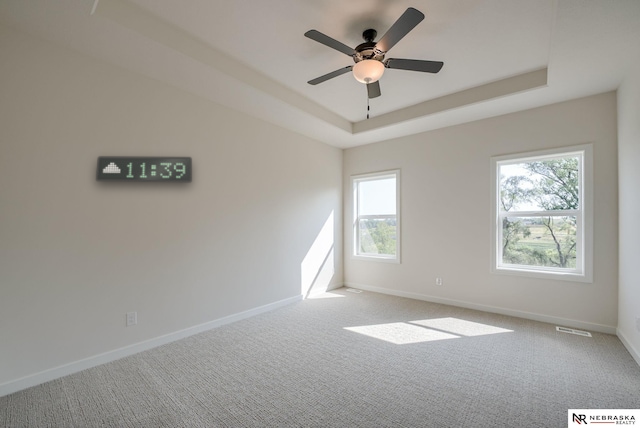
h=11 m=39
